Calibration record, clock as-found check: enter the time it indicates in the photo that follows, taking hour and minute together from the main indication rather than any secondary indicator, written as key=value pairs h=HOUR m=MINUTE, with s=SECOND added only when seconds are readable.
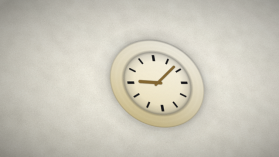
h=9 m=8
